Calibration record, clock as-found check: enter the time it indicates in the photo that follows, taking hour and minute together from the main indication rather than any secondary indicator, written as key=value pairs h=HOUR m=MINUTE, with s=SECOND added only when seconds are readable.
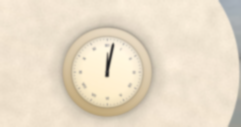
h=12 m=2
